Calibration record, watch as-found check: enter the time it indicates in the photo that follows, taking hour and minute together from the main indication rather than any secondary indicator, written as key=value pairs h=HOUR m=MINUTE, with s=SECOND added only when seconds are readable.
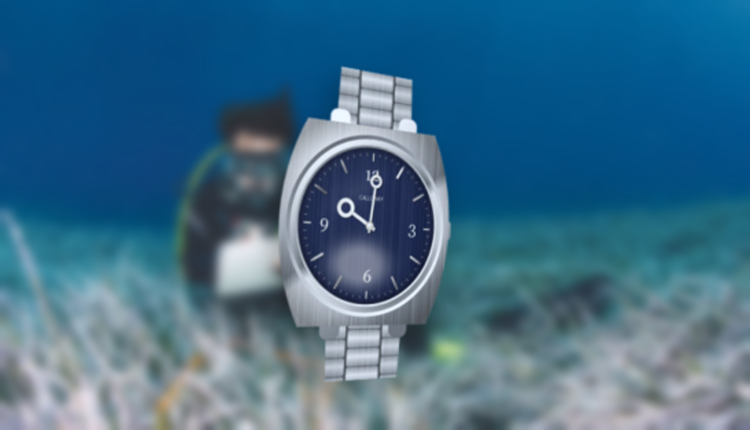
h=10 m=1
